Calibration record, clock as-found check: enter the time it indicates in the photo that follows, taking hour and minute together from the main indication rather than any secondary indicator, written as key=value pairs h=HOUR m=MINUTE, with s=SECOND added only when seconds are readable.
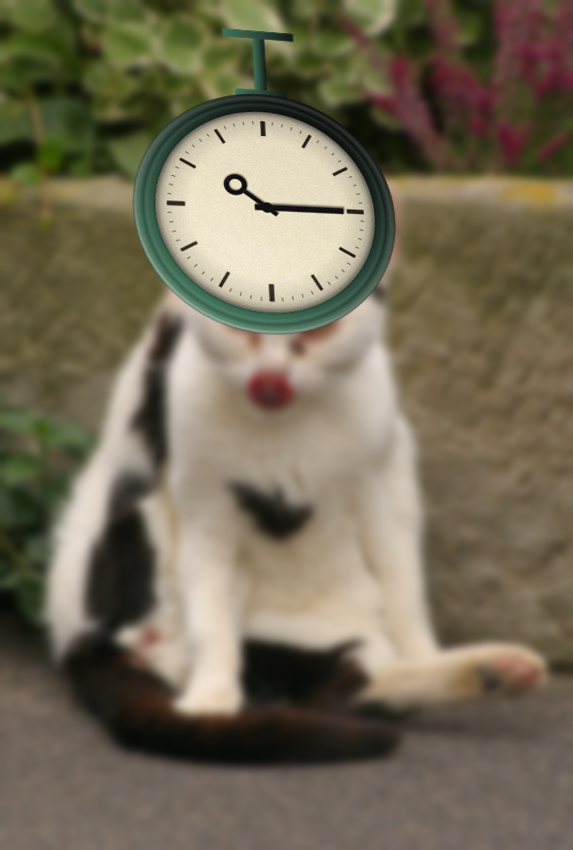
h=10 m=15
